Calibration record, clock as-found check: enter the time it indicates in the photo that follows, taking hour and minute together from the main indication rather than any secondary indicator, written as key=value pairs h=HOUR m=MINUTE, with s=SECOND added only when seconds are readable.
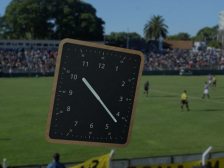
h=10 m=22
